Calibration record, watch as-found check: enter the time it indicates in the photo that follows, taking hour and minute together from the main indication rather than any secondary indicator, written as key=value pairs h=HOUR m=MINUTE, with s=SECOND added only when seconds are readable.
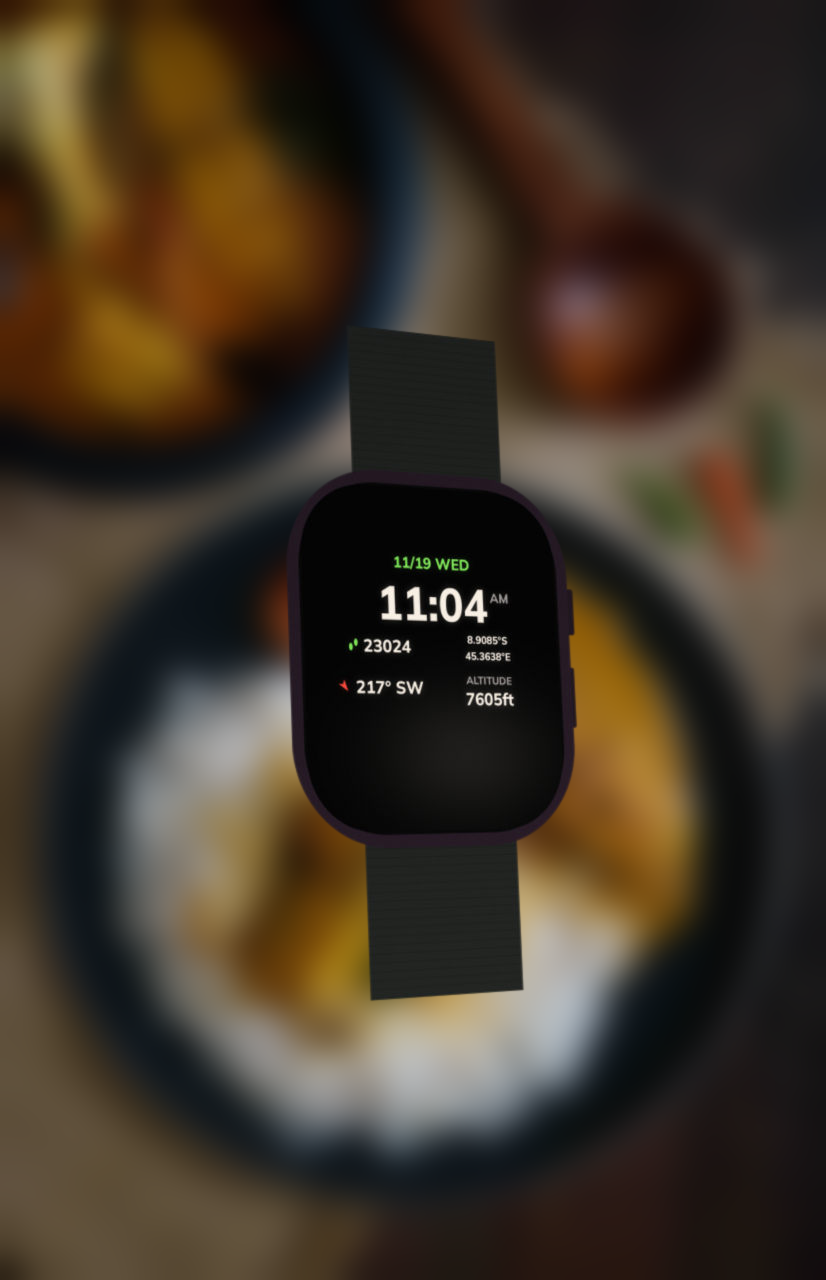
h=11 m=4
